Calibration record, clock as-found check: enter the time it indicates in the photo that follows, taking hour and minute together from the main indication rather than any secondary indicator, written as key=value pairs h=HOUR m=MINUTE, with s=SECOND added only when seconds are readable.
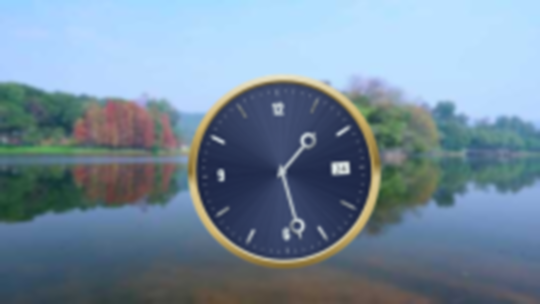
h=1 m=28
